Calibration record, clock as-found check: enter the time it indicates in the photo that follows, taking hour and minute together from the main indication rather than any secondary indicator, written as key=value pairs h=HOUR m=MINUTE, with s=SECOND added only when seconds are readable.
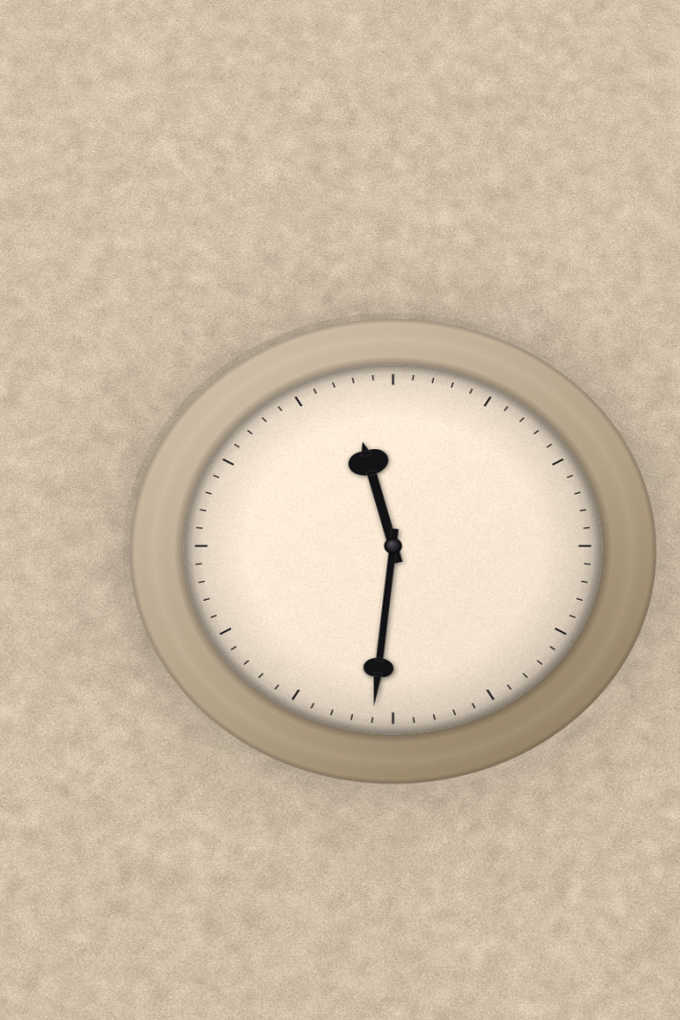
h=11 m=31
